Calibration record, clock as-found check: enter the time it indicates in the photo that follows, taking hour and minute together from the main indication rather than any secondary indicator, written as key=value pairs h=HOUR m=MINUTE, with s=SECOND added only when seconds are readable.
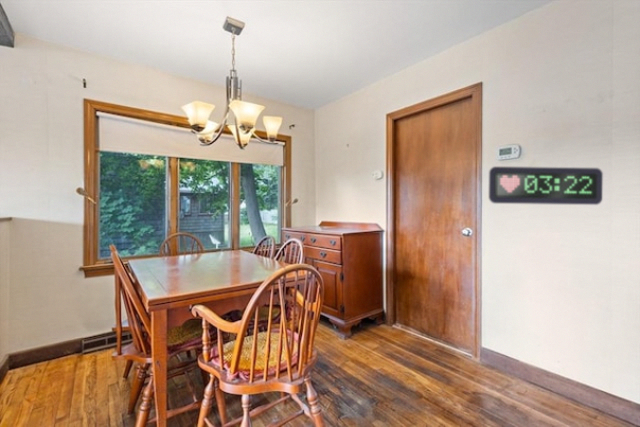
h=3 m=22
